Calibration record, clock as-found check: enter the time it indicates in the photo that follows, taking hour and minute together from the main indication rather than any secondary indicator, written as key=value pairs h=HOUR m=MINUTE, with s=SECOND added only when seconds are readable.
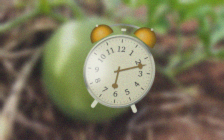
h=6 m=12
